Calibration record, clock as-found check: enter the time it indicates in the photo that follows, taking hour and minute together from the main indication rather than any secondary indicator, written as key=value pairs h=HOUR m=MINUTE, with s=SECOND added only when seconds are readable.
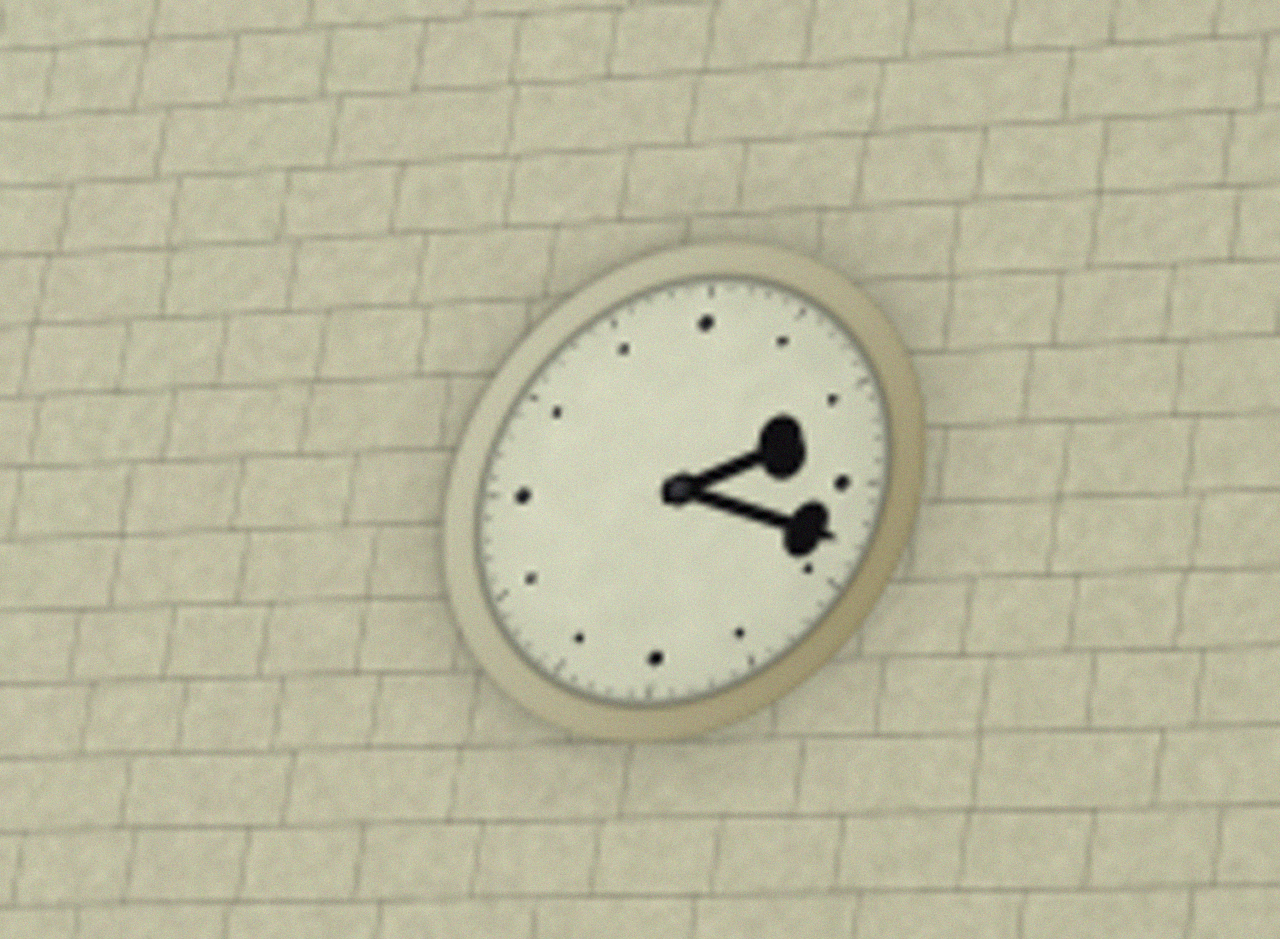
h=2 m=18
